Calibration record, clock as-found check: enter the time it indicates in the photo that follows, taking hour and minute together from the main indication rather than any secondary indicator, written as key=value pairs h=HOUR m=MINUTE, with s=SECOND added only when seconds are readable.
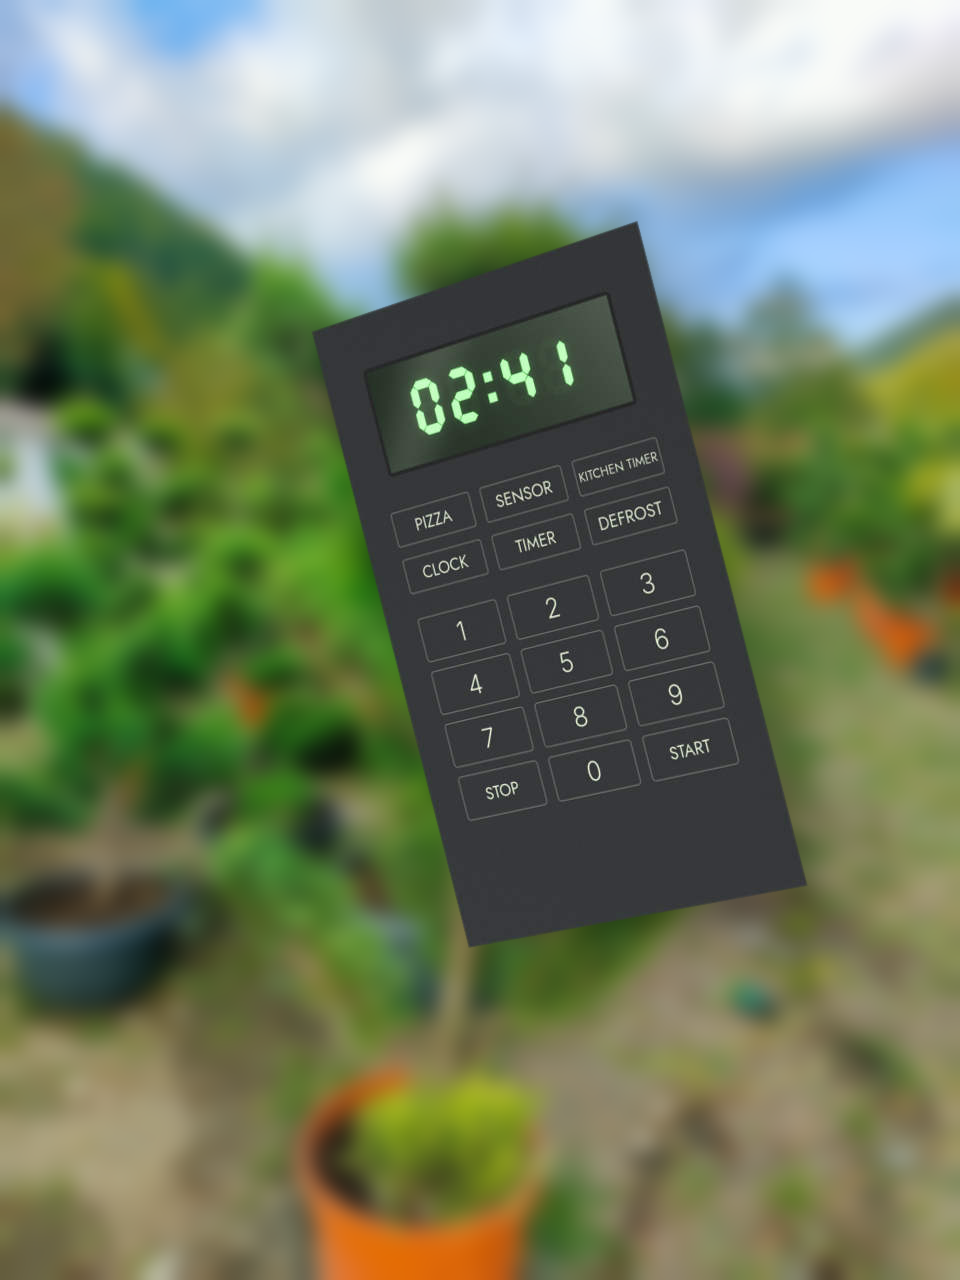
h=2 m=41
